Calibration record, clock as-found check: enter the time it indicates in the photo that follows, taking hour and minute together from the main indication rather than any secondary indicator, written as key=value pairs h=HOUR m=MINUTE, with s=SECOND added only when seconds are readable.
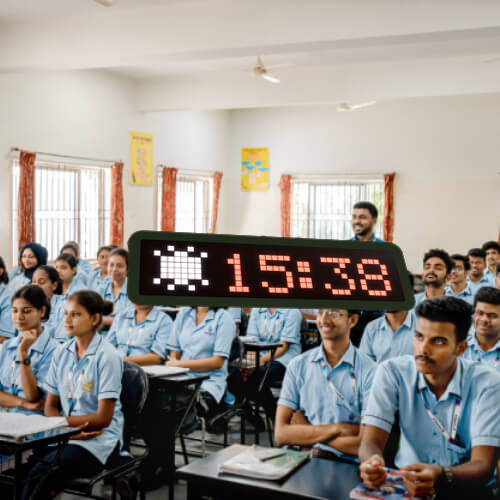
h=15 m=38
